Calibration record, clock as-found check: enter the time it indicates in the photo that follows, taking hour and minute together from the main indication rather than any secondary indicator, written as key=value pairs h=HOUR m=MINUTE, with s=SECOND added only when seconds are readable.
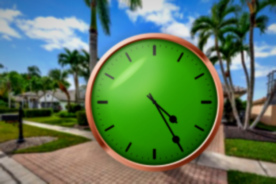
h=4 m=25
